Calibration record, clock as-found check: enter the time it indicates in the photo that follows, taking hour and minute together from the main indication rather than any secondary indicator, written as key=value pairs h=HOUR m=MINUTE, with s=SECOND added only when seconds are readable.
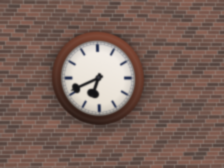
h=6 m=41
